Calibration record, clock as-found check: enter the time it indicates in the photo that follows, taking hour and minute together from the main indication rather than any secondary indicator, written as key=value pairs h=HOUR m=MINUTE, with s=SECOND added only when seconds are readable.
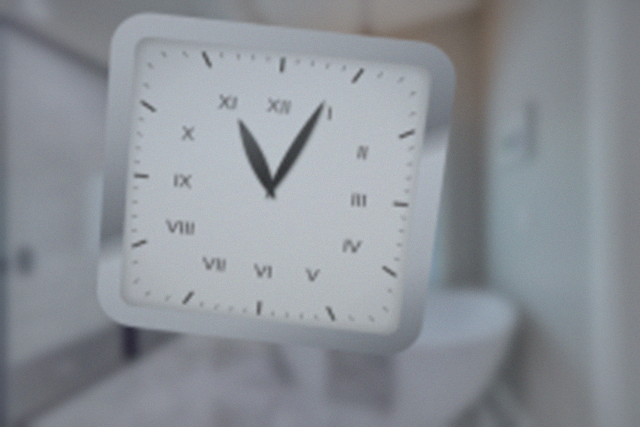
h=11 m=4
